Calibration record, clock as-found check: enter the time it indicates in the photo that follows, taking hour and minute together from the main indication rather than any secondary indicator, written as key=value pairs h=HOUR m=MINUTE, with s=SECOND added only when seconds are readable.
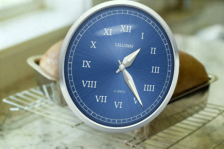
h=1 m=24
